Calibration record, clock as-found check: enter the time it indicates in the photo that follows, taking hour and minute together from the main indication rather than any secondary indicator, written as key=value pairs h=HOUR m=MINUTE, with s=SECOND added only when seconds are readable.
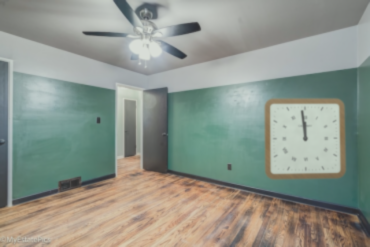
h=11 m=59
